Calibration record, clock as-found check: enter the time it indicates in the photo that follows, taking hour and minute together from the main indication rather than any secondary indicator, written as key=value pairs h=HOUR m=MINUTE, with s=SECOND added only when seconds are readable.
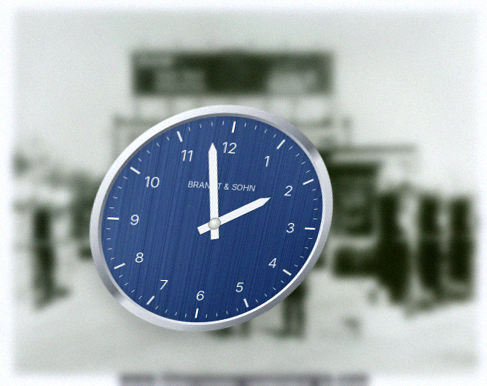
h=1 m=58
